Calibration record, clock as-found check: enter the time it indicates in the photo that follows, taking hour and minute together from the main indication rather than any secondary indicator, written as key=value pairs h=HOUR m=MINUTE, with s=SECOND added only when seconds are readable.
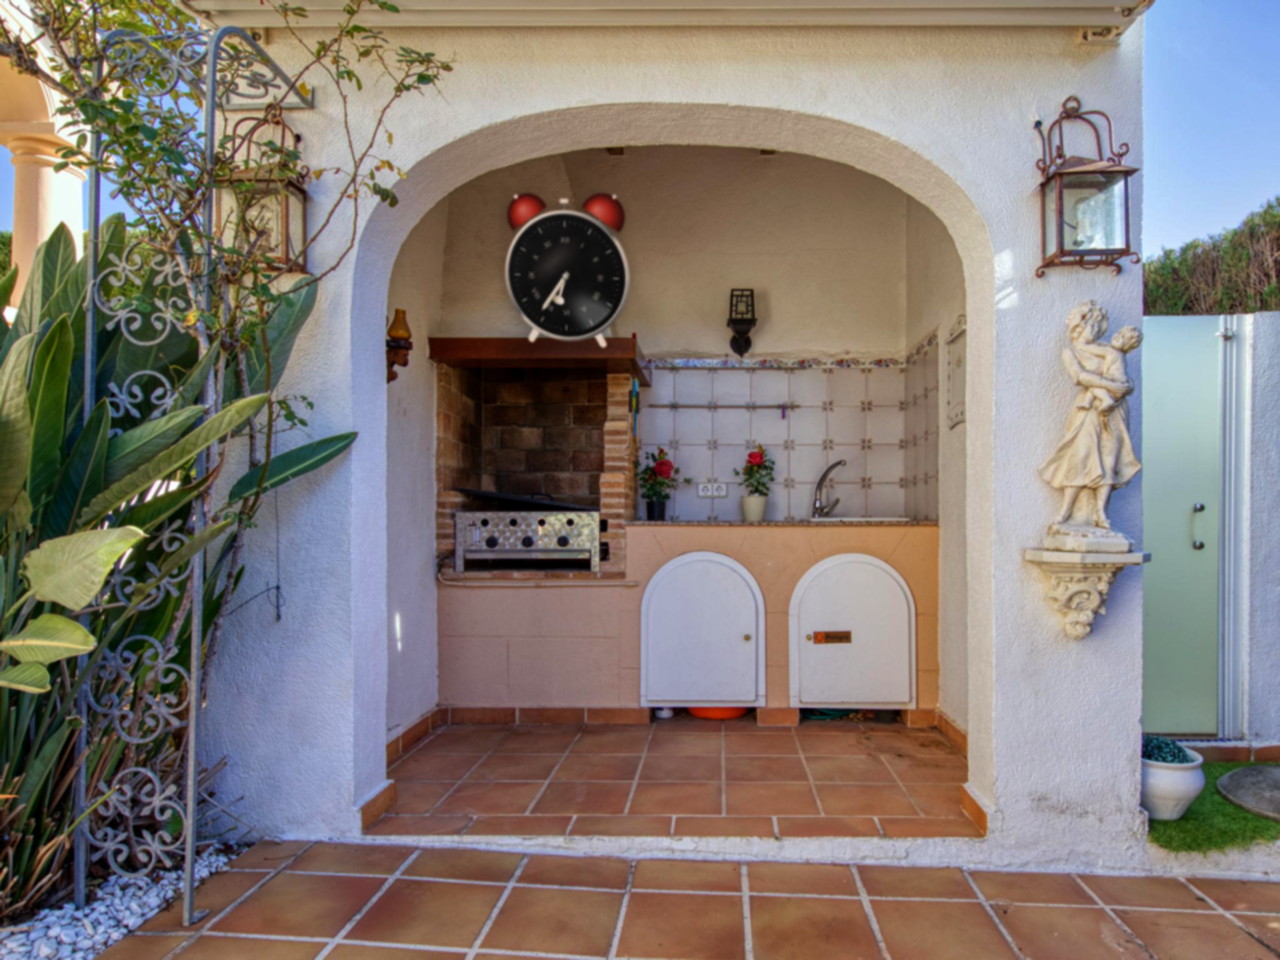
h=6 m=36
